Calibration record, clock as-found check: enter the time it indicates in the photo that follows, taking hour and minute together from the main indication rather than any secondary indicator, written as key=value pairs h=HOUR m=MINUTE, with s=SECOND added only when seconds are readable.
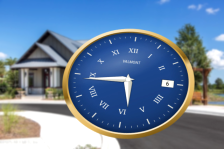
h=5 m=44
